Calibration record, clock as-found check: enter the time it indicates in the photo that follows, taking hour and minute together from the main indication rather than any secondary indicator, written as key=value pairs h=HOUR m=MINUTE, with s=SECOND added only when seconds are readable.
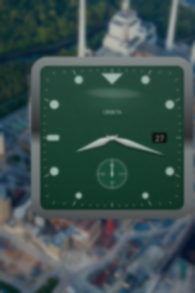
h=8 m=18
